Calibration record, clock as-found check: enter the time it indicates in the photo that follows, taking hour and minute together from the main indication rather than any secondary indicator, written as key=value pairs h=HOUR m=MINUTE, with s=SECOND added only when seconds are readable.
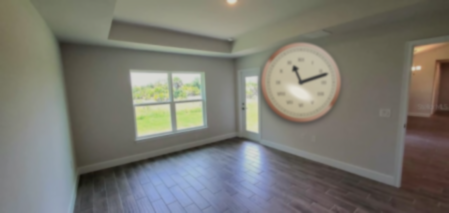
h=11 m=12
